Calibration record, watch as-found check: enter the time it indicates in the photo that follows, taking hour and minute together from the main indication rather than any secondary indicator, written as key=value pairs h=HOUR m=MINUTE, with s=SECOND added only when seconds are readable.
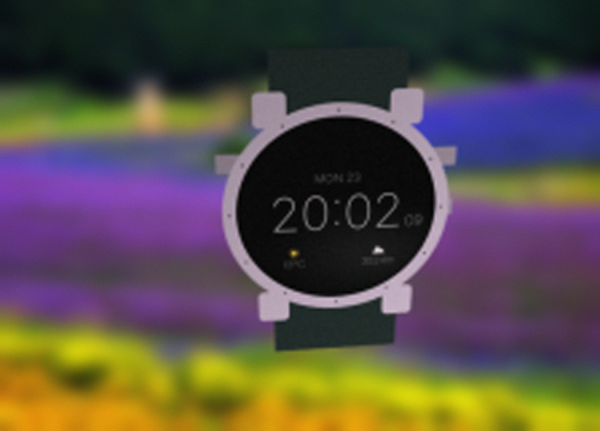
h=20 m=2
